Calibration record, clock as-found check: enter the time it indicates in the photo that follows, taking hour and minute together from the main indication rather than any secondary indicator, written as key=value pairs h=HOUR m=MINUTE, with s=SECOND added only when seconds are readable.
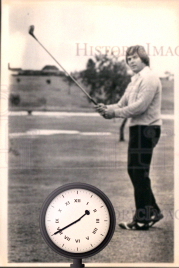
h=1 m=40
